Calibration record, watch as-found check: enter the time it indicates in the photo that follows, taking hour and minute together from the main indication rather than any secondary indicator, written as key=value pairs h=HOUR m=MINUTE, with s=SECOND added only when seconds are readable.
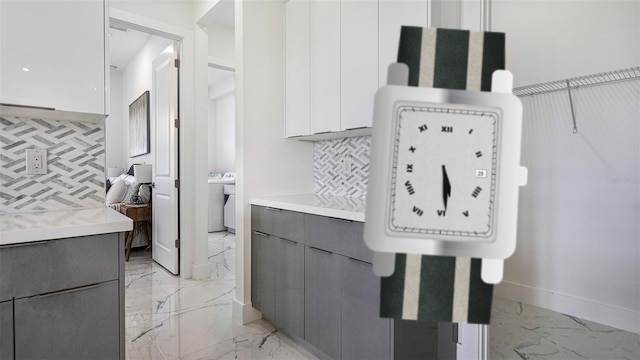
h=5 m=29
